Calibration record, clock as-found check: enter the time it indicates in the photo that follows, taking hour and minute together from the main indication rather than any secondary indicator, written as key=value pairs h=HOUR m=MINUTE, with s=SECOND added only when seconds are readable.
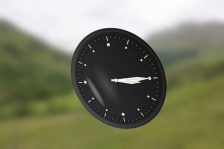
h=3 m=15
